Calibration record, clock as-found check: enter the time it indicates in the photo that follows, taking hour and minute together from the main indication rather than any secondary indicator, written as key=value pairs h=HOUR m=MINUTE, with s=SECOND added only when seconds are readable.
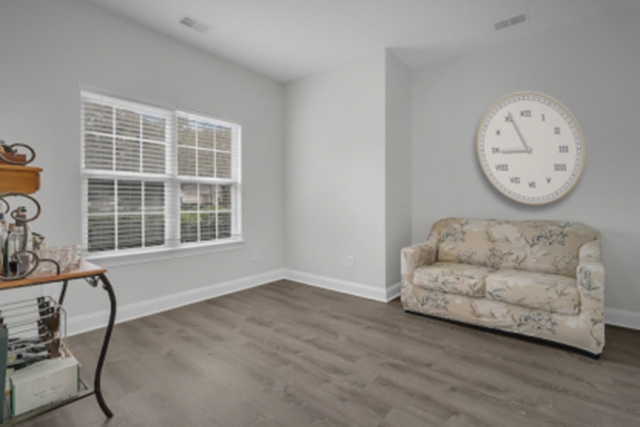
h=8 m=56
